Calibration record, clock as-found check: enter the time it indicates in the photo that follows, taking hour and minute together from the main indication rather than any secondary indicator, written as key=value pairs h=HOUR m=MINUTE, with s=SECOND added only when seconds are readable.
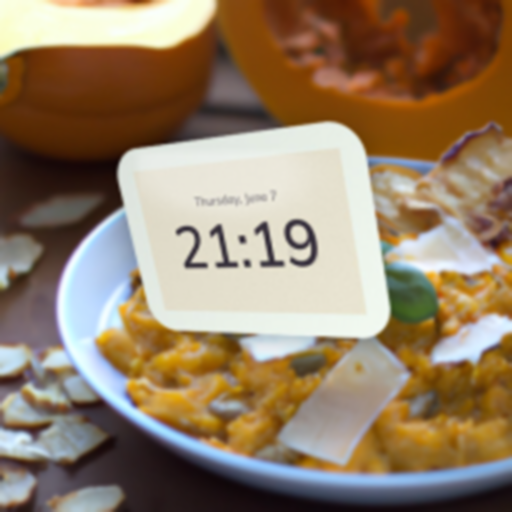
h=21 m=19
